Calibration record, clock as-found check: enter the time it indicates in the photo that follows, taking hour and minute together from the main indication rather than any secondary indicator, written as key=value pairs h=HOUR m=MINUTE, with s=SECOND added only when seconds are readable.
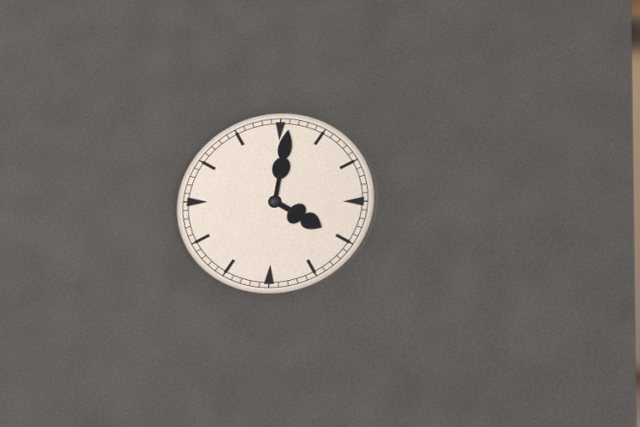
h=4 m=1
